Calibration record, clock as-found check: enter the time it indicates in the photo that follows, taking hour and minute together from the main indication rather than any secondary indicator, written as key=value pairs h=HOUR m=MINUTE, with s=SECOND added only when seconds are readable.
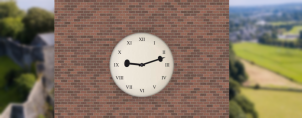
h=9 m=12
